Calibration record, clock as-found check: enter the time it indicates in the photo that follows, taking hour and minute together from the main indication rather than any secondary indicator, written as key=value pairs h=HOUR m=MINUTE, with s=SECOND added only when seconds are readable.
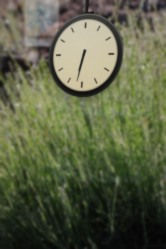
h=6 m=32
